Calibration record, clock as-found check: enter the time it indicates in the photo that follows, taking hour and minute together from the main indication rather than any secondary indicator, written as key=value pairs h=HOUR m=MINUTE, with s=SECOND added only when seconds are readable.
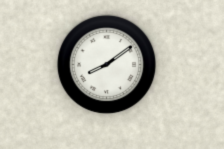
h=8 m=9
